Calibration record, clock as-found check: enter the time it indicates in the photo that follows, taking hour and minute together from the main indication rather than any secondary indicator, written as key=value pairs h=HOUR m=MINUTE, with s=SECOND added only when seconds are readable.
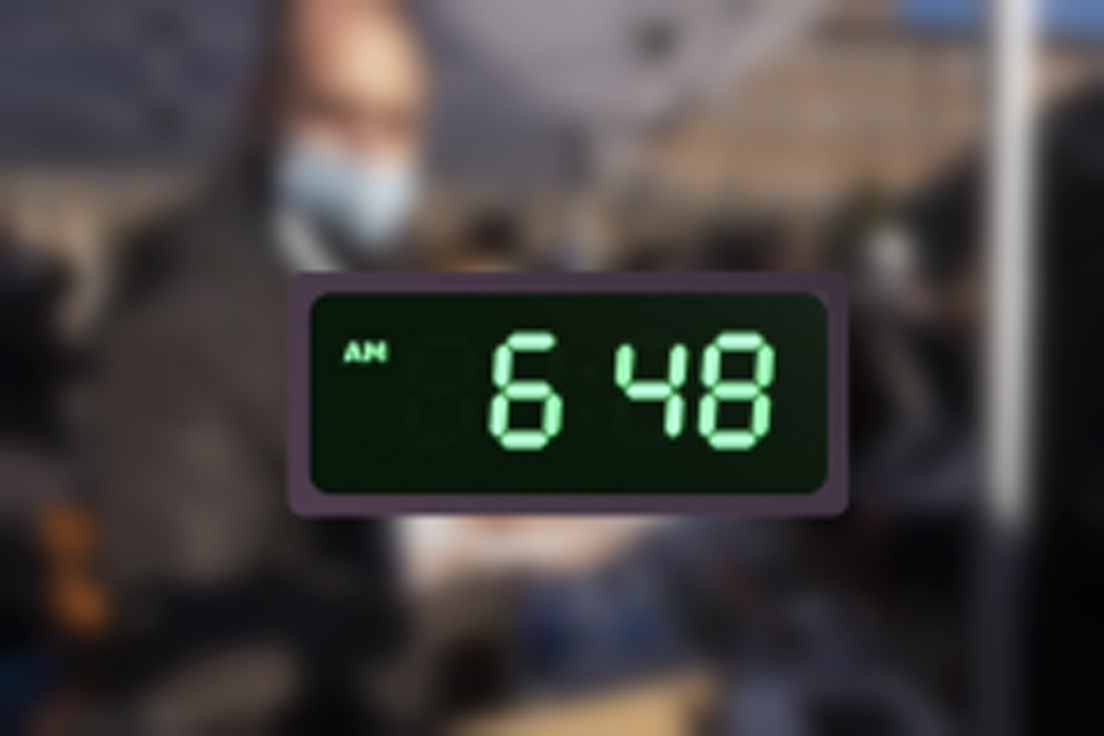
h=6 m=48
